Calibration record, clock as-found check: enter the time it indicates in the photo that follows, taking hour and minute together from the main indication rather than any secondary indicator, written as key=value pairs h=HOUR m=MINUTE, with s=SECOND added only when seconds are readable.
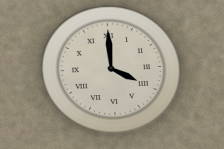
h=4 m=0
